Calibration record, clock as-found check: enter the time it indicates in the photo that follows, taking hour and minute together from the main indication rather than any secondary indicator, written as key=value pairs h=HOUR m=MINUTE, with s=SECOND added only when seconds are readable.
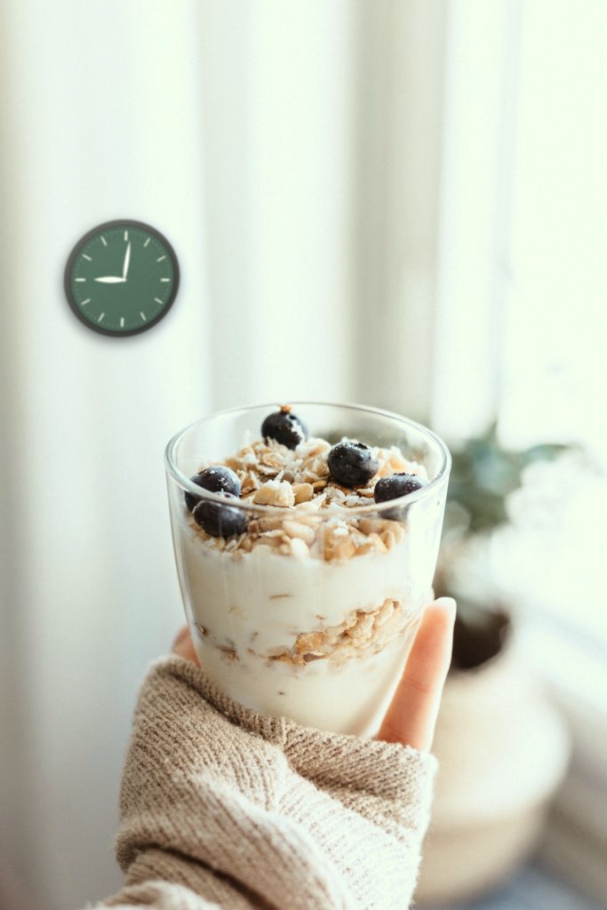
h=9 m=1
